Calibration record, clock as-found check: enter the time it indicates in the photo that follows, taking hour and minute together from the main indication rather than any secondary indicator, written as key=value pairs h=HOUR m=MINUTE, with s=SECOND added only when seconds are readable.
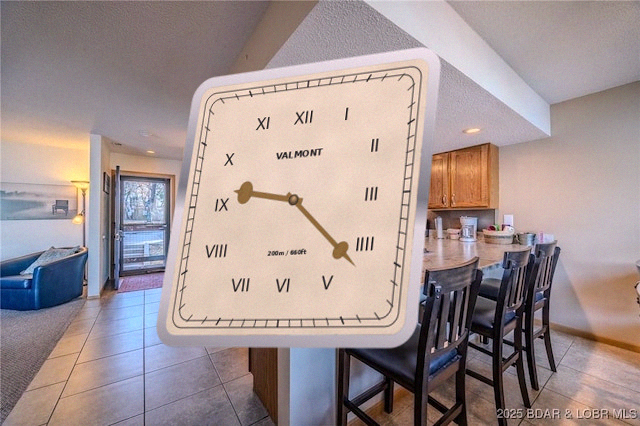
h=9 m=22
